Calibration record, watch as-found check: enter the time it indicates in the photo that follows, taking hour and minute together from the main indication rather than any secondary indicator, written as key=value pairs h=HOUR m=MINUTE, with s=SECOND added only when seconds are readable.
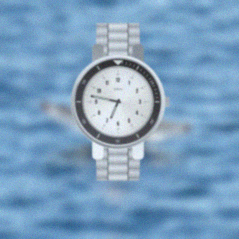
h=6 m=47
